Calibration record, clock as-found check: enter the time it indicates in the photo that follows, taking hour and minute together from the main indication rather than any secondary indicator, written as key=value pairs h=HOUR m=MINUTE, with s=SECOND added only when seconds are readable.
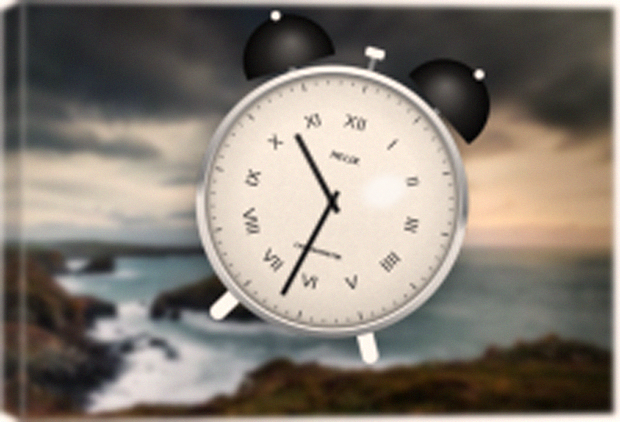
h=10 m=32
